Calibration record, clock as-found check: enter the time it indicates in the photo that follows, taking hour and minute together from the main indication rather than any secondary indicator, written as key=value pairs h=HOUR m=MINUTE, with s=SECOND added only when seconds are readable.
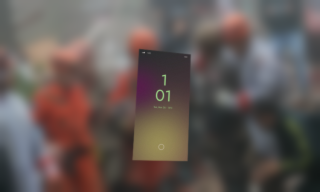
h=1 m=1
